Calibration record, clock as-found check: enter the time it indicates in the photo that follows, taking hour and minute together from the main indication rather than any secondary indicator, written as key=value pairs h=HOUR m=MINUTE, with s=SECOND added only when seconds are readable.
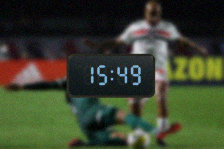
h=15 m=49
